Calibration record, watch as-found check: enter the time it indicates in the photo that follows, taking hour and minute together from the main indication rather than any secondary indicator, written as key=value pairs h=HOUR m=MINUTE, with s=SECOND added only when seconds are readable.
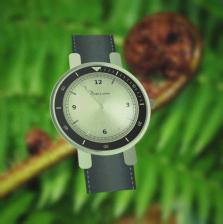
h=10 m=54
